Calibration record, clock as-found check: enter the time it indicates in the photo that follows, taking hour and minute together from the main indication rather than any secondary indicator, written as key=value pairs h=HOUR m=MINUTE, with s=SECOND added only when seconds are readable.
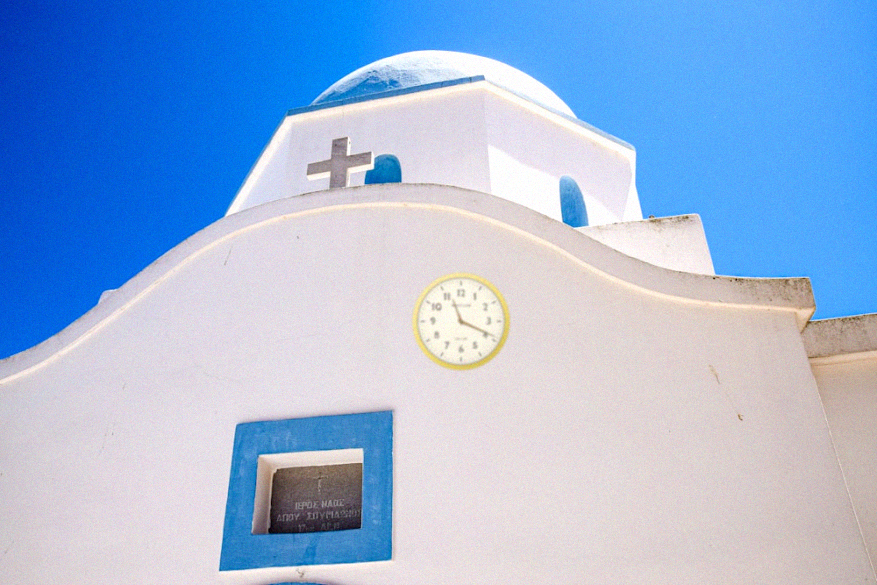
h=11 m=19
